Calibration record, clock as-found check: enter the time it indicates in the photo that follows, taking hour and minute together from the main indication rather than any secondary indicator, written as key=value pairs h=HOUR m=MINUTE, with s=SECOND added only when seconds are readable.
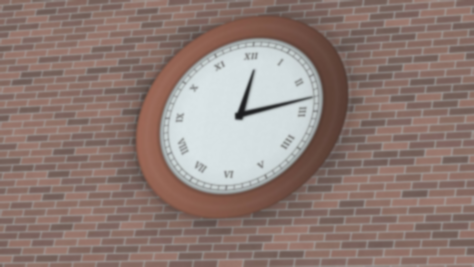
h=12 m=13
